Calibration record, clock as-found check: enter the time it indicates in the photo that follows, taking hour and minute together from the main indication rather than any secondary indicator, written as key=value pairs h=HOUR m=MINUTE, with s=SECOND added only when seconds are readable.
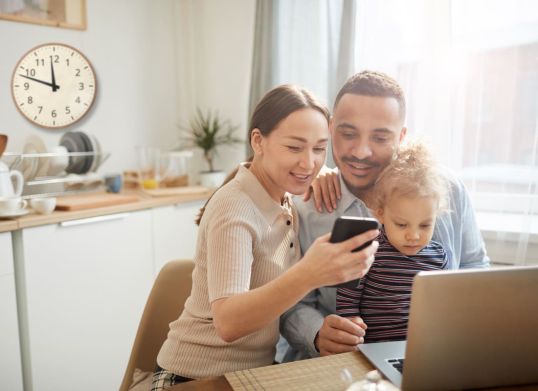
h=11 m=48
